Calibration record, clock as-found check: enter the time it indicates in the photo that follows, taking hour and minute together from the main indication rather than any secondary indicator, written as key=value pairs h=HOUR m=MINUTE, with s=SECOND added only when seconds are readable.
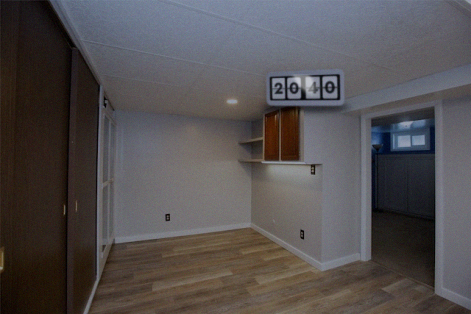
h=20 m=40
